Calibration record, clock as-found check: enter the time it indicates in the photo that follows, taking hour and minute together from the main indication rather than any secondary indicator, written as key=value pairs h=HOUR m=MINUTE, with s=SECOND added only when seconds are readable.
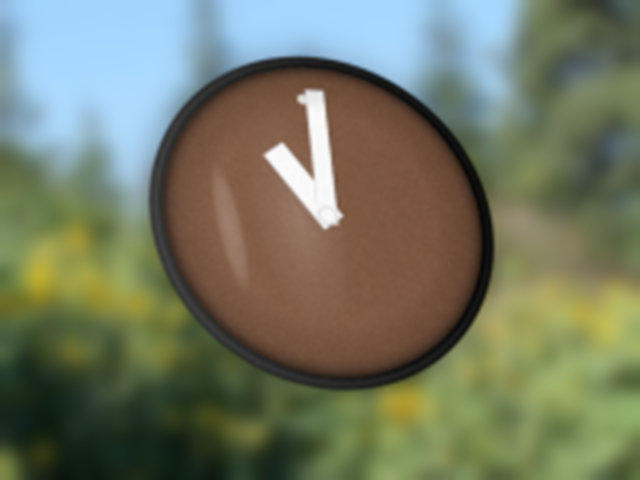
h=11 m=1
